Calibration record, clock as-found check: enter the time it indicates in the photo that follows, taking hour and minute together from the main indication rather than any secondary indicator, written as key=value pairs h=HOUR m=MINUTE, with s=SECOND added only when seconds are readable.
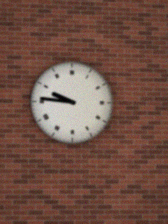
h=9 m=46
